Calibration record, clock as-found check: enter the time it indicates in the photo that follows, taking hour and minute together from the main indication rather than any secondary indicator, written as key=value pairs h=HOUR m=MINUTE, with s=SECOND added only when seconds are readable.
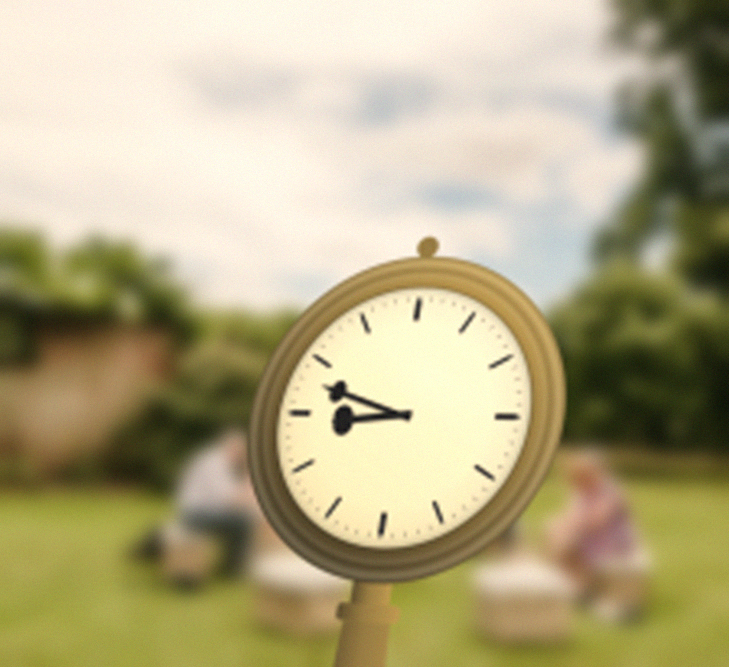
h=8 m=48
